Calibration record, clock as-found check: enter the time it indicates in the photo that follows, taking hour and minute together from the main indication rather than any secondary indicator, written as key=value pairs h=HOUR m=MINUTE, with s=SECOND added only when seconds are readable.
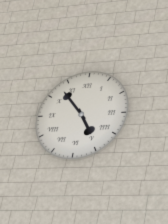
h=4 m=53
